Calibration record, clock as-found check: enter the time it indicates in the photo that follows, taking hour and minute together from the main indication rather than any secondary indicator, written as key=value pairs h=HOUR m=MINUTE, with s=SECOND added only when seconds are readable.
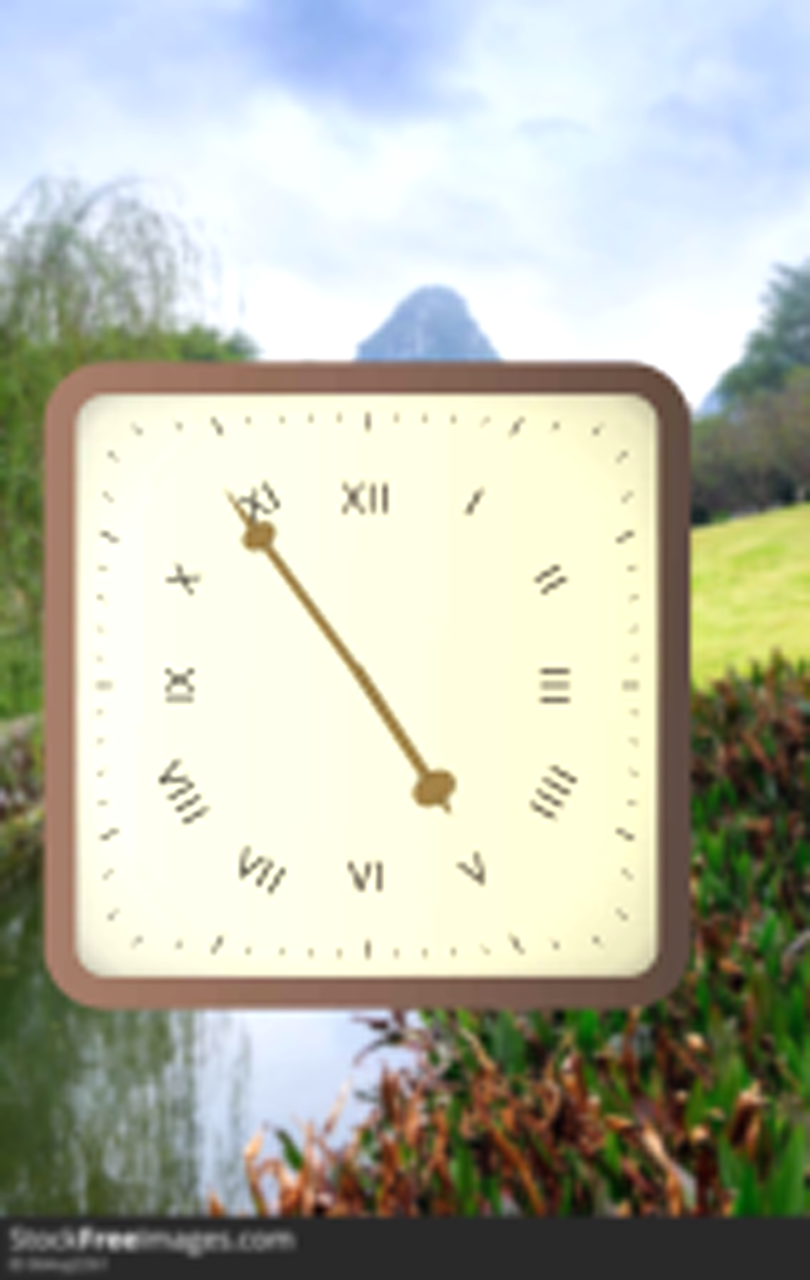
h=4 m=54
